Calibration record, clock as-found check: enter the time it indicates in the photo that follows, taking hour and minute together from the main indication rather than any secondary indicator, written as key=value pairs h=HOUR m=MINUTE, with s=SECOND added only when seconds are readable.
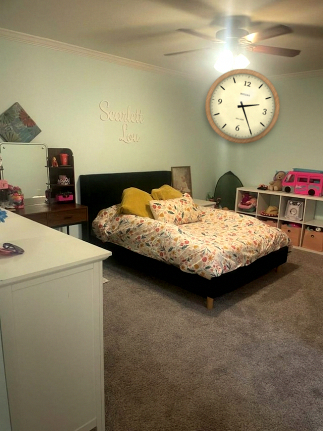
h=2 m=25
